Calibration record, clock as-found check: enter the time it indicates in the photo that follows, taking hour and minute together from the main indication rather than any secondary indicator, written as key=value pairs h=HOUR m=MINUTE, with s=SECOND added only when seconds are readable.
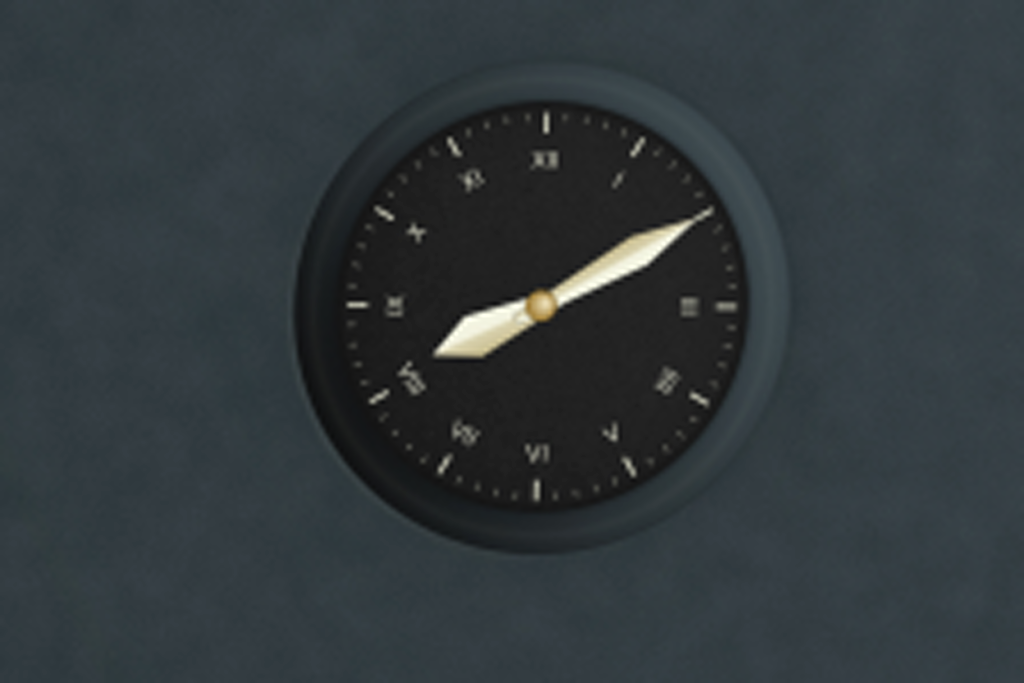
h=8 m=10
